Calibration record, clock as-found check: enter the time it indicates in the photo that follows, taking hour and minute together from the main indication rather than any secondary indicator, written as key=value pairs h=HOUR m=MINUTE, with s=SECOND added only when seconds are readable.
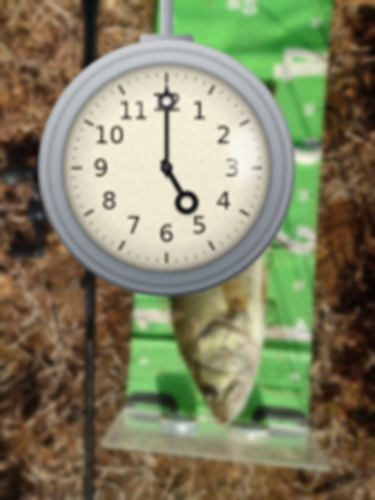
h=5 m=0
